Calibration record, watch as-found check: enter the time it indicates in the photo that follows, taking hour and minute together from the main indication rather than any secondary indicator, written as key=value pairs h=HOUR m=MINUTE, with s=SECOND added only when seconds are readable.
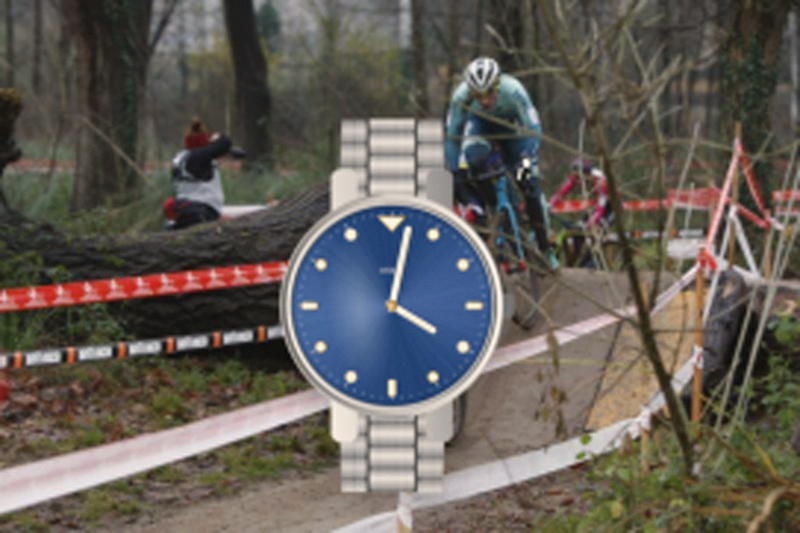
h=4 m=2
